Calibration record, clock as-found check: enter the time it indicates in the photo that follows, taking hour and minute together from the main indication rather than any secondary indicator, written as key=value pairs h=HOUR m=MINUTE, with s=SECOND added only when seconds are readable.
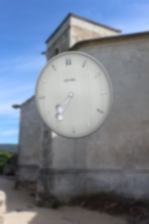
h=7 m=36
